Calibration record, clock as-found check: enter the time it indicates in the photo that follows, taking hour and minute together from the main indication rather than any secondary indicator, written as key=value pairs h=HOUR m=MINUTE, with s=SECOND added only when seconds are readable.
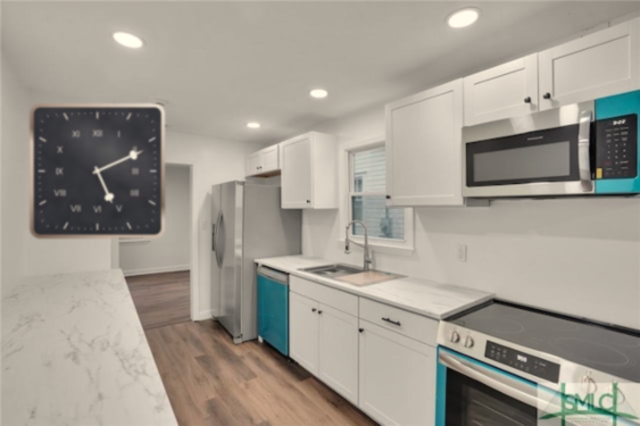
h=5 m=11
